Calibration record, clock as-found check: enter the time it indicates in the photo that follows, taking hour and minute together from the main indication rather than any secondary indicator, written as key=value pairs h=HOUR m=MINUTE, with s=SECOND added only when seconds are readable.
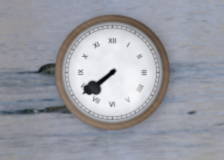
h=7 m=39
